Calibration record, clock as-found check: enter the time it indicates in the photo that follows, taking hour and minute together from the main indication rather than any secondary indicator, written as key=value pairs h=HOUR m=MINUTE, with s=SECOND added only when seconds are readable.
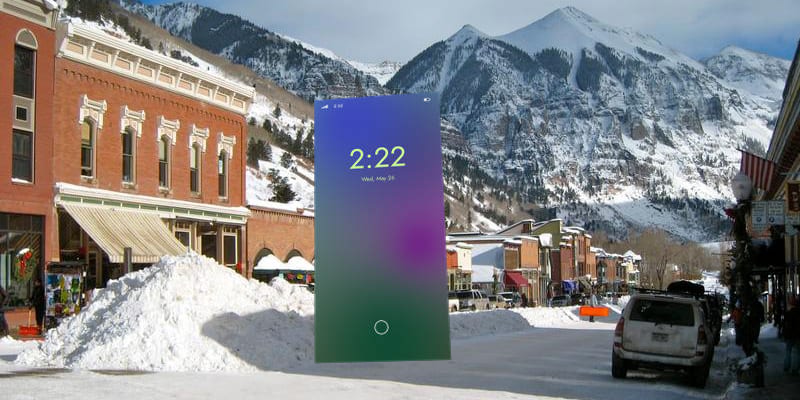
h=2 m=22
